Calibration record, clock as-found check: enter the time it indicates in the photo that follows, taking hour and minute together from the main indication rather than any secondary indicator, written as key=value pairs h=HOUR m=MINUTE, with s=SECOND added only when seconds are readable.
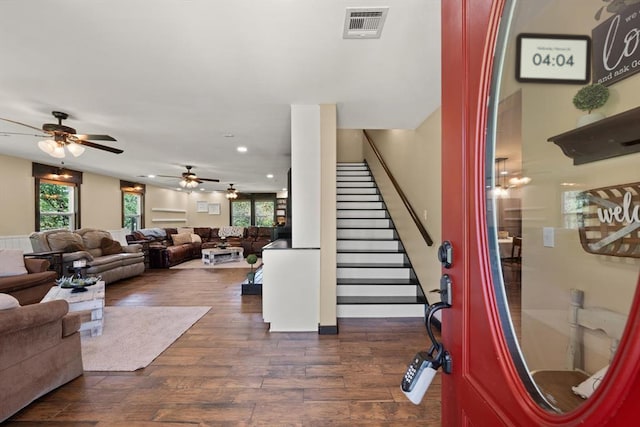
h=4 m=4
